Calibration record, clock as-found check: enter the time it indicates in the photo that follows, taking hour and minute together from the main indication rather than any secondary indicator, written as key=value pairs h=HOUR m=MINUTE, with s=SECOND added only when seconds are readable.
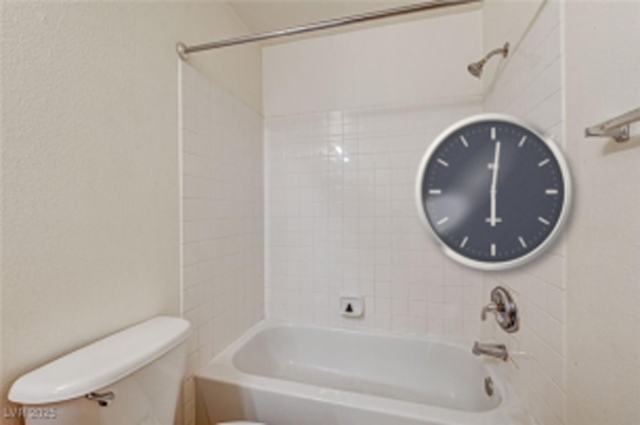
h=6 m=1
